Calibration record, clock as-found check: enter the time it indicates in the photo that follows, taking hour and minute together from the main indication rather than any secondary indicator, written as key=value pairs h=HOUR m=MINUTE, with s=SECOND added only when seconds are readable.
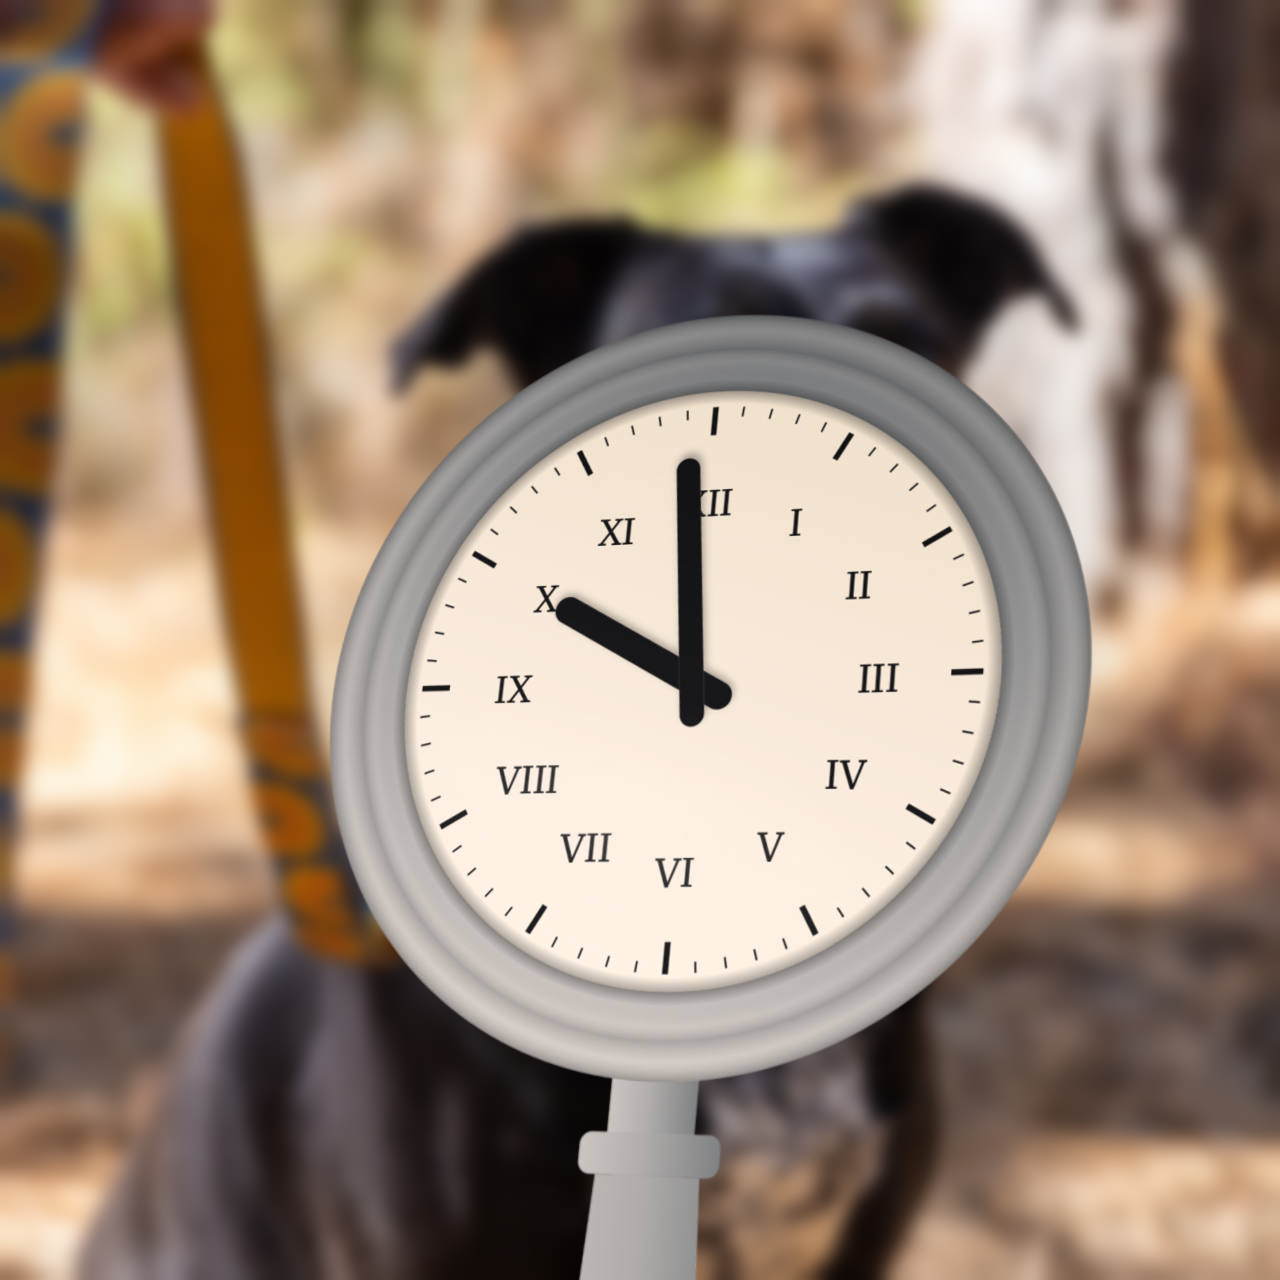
h=9 m=59
